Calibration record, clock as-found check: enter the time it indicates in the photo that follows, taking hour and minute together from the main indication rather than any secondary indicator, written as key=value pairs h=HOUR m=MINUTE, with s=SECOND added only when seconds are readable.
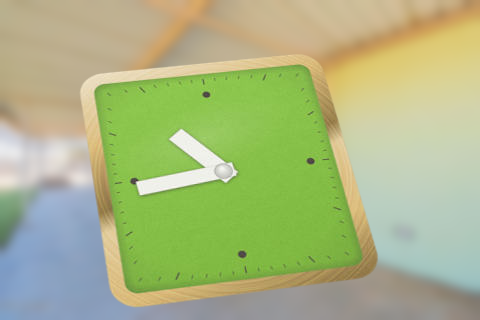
h=10 m=44
